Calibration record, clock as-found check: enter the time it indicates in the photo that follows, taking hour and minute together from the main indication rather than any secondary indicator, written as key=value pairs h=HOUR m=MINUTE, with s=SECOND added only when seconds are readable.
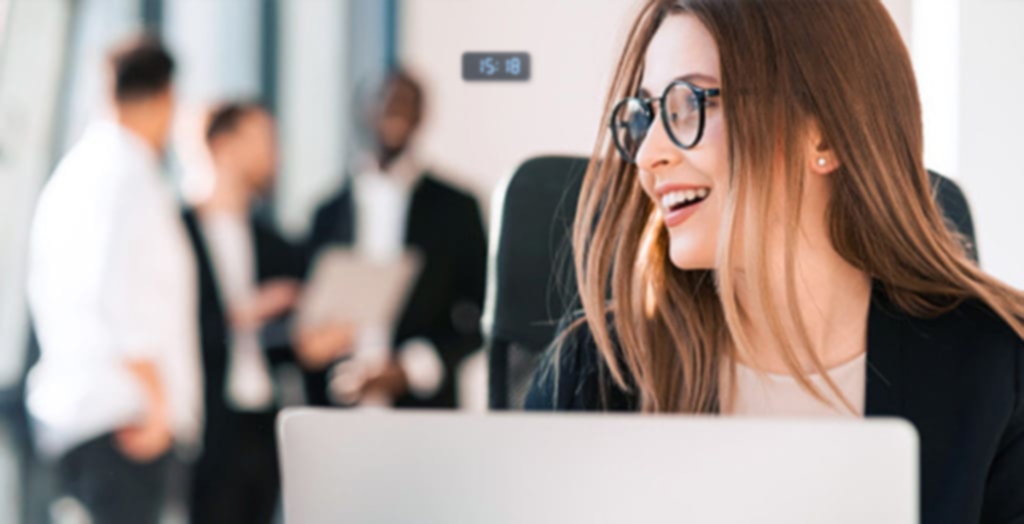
h=15 m=18
